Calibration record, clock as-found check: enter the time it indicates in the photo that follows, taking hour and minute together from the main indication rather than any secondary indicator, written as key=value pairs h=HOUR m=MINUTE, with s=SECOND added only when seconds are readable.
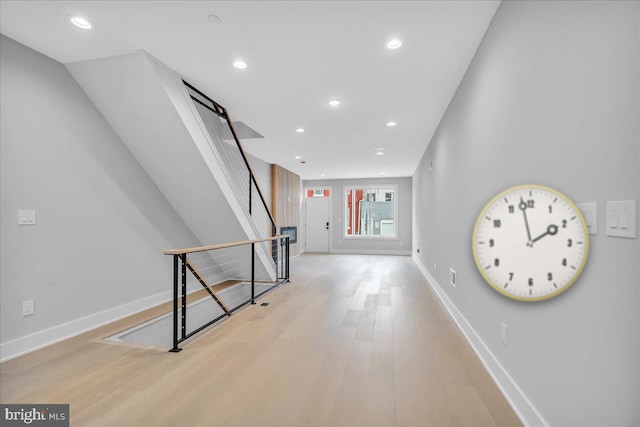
h=1 m=58
